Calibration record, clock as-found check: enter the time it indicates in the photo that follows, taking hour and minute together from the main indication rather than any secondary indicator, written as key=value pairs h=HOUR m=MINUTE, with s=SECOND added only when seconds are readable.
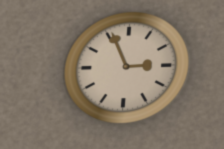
h=2 m=56
